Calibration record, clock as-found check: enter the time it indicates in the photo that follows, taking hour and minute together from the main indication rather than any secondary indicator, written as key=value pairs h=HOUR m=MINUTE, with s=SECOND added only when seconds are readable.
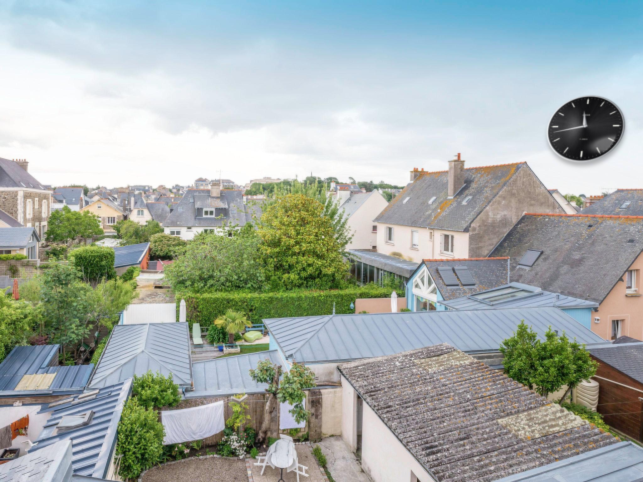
h=11 m=43
